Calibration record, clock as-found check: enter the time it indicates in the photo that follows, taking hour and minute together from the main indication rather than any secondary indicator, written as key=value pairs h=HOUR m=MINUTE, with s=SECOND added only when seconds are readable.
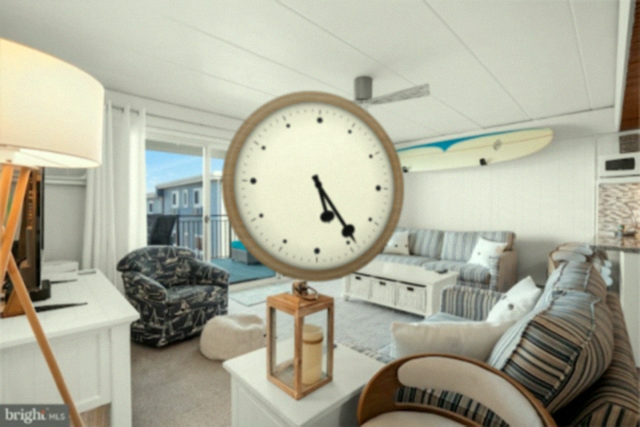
h=5 m=24
